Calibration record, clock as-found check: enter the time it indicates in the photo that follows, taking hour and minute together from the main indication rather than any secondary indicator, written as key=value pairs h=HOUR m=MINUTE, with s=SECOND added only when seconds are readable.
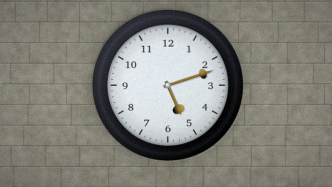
h=5 m=12
